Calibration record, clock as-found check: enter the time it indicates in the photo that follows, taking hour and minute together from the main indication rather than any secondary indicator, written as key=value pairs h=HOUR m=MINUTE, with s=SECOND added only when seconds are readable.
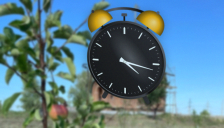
h=4 m=17
